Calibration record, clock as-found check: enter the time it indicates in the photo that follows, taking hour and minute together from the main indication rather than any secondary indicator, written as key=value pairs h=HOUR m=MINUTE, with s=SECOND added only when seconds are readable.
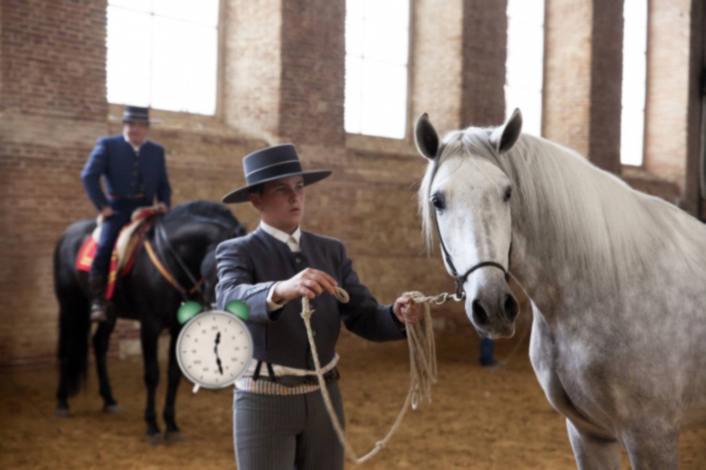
h=12 m=28
